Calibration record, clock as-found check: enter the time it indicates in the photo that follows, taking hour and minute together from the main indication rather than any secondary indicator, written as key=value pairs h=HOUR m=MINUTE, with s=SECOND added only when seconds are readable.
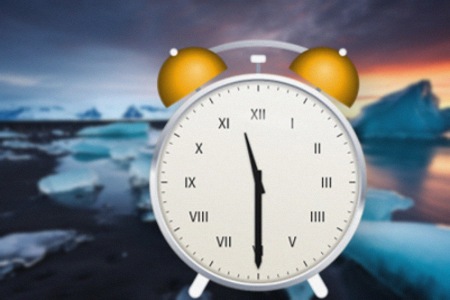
h=11 m=30
